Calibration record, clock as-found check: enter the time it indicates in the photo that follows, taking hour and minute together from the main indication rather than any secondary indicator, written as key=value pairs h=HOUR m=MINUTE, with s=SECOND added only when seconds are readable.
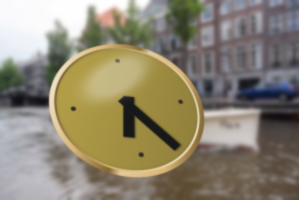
h=6 m=24
